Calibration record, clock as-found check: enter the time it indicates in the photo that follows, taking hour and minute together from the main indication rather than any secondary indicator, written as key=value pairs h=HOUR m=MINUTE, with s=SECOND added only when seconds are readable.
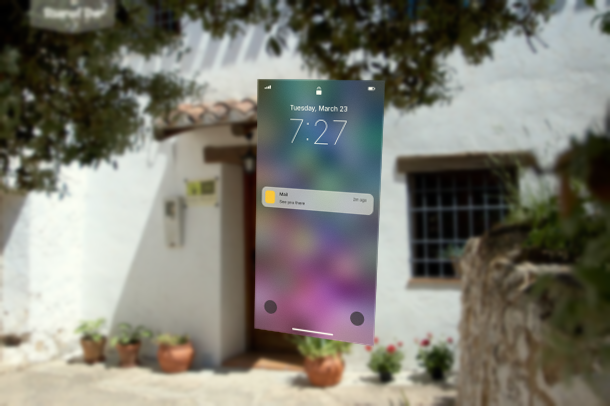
h=7 m=27
